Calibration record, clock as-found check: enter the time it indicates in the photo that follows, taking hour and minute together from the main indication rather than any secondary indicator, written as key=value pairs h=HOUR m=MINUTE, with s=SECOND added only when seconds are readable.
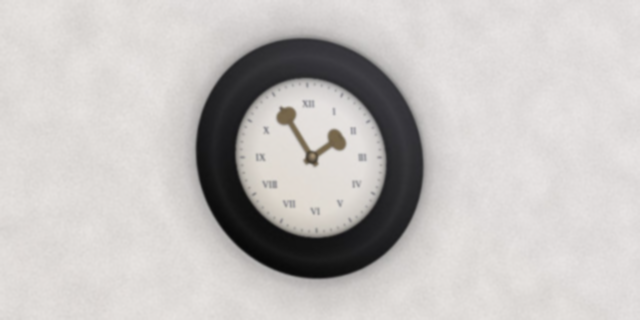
h=1 m=55
